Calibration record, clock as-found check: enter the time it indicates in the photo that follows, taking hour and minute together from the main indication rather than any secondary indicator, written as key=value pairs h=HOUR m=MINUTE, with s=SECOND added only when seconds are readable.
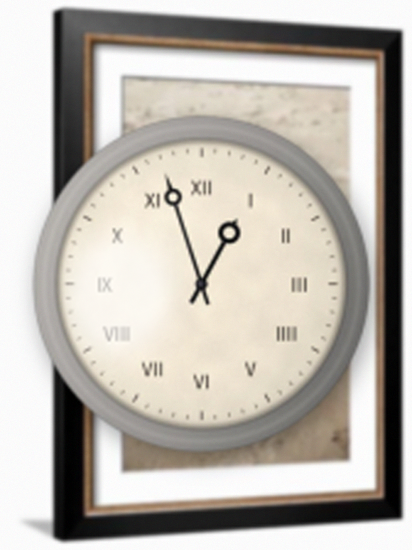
h=12 m=57
